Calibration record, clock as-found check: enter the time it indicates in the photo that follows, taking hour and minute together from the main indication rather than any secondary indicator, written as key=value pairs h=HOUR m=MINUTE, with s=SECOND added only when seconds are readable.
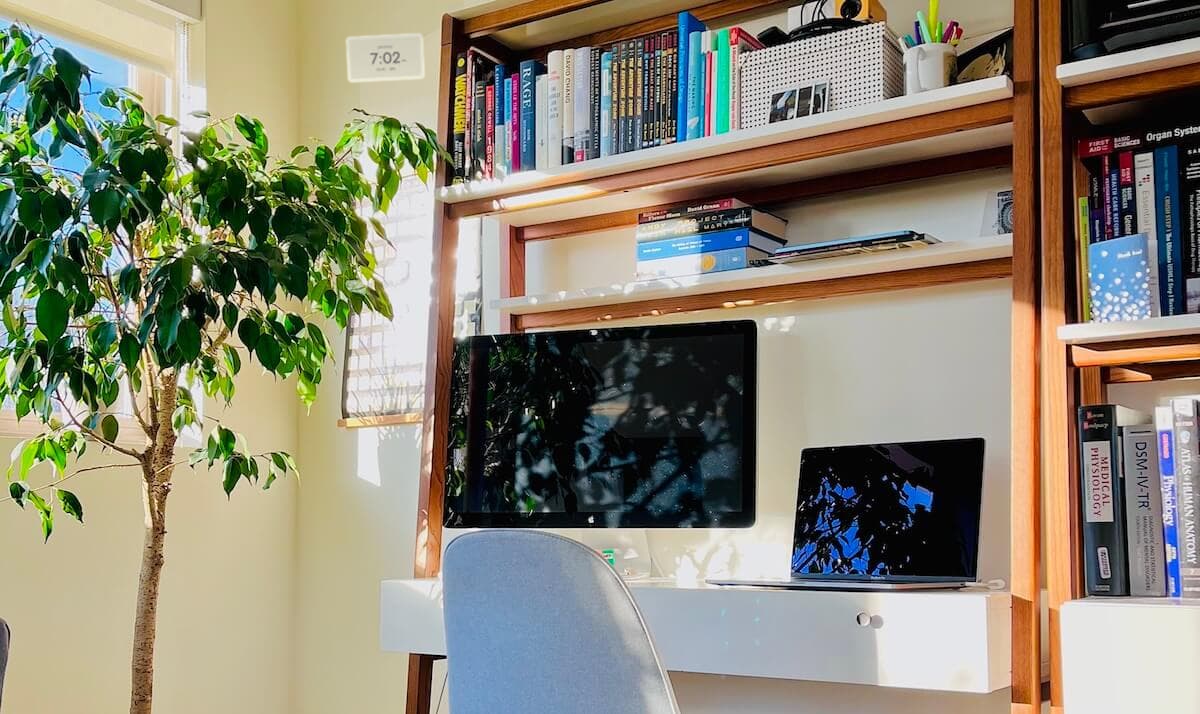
h=7 m=2
